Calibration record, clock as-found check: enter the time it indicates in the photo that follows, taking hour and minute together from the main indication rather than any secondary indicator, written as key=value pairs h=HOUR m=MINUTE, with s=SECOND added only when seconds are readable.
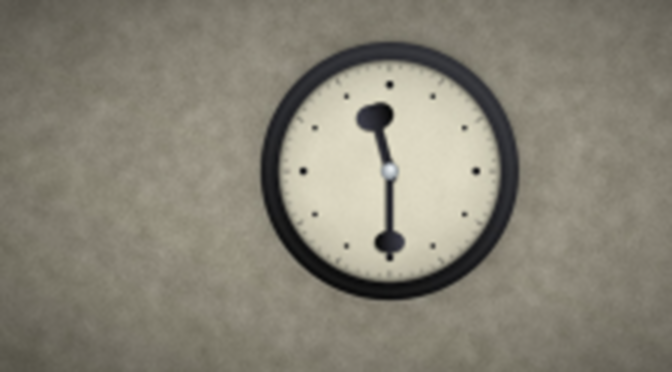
h=11 m=30
